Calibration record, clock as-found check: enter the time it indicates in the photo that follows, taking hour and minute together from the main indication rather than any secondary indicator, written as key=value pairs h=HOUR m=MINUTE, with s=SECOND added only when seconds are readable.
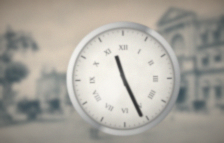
h=11 m=26
